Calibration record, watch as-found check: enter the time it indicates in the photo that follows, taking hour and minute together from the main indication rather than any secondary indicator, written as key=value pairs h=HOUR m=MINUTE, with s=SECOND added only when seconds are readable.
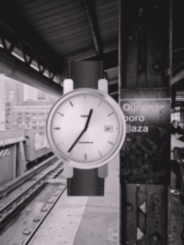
h=12 m=36
